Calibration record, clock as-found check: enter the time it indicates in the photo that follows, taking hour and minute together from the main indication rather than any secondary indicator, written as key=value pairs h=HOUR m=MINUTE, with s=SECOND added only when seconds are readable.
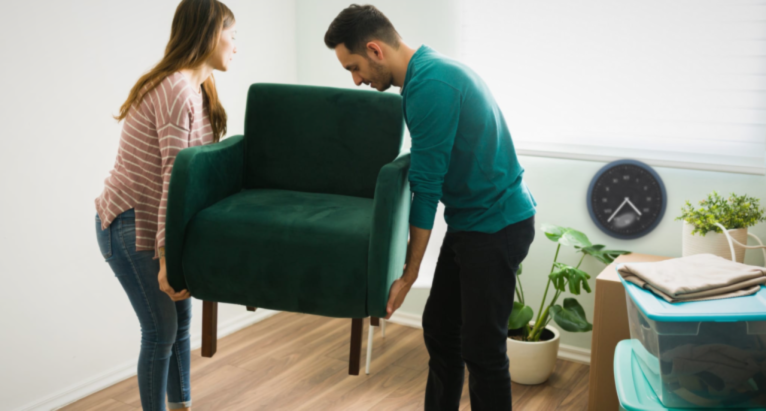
h=4 m=37
